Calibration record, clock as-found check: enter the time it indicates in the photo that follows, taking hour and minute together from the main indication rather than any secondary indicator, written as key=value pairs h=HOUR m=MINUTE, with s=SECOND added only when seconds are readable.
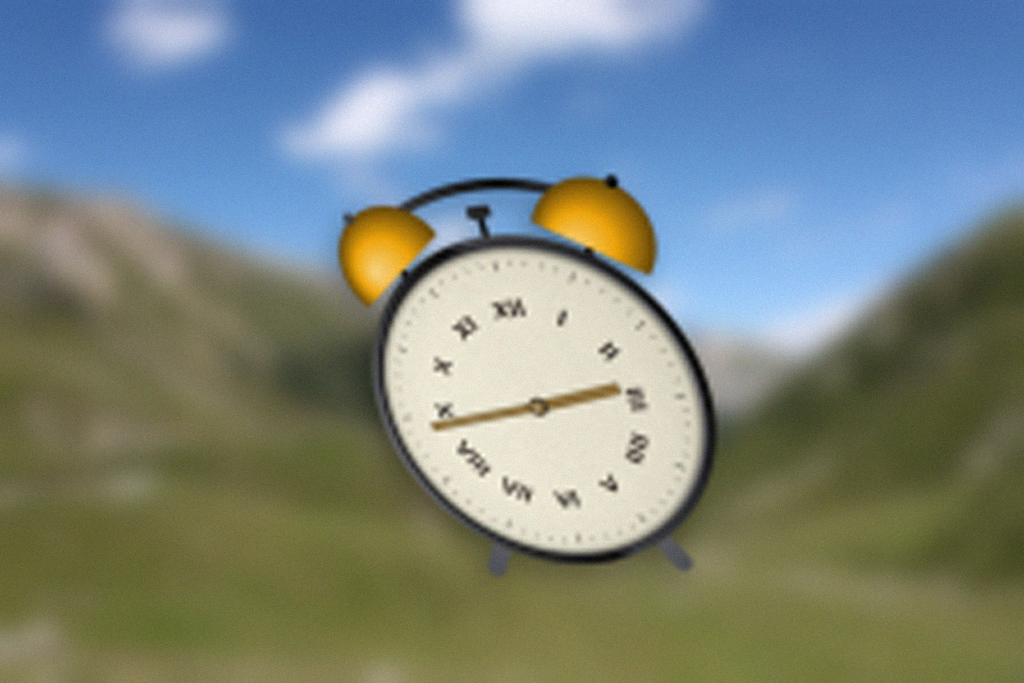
h=2 m=44
